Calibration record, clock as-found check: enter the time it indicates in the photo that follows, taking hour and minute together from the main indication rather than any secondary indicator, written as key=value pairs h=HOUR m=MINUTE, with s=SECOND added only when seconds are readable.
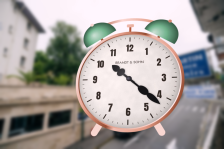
h=10 m=22
